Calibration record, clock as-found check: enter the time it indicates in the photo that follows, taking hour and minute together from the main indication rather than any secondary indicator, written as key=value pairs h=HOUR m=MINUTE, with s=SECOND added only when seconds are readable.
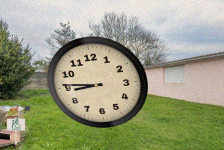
h=8 m=46
